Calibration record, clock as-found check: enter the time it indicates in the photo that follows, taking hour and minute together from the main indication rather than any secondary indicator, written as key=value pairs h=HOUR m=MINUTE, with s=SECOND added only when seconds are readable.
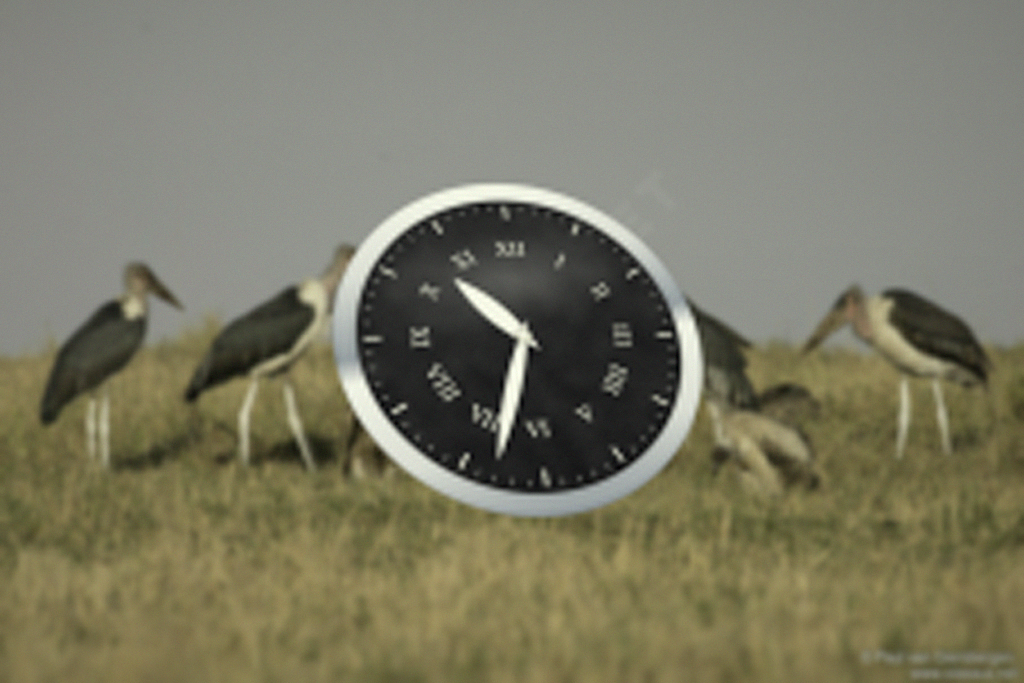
h=10 m=33
